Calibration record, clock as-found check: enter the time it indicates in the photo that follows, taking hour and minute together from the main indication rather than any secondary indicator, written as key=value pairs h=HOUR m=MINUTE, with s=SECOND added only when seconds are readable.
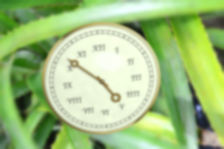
h=4 m=52
